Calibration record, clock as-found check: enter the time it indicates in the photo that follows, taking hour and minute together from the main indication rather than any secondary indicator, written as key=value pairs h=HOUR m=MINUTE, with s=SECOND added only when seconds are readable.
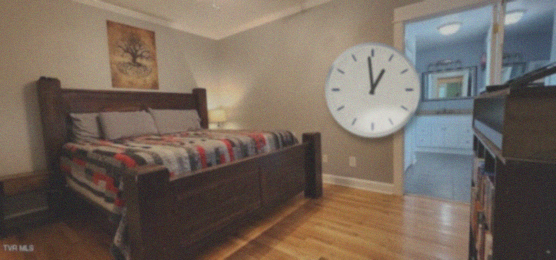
h=12 m=59
